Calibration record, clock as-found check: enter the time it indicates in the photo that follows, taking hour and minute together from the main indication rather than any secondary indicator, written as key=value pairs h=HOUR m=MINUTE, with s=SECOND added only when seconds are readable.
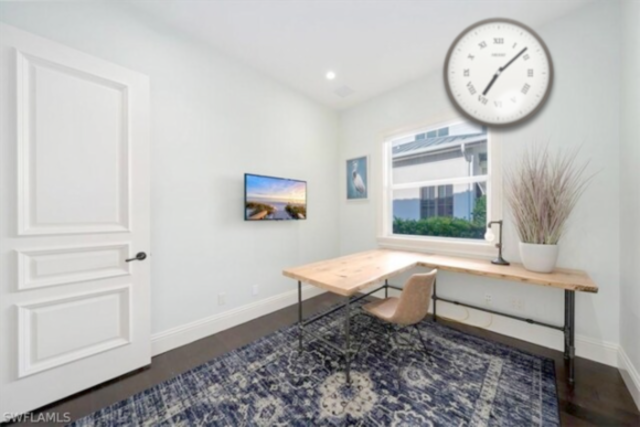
h=7 m=8
